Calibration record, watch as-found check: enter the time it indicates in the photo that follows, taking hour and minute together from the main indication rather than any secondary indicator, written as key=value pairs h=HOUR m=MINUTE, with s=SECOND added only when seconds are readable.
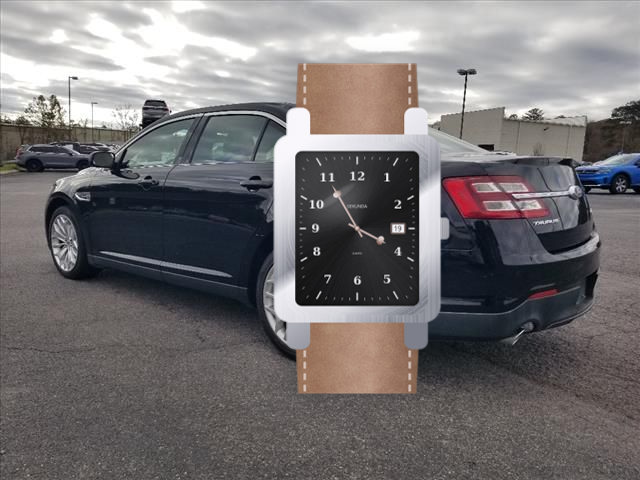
h=3 m=55
